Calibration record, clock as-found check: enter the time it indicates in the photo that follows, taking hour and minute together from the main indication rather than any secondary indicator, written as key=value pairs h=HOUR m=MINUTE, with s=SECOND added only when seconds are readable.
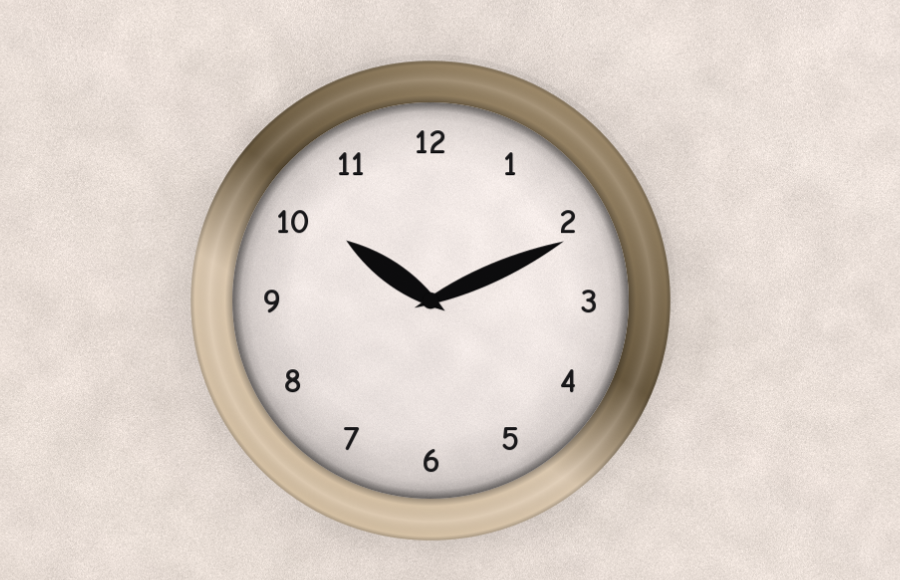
h=10 m=11
